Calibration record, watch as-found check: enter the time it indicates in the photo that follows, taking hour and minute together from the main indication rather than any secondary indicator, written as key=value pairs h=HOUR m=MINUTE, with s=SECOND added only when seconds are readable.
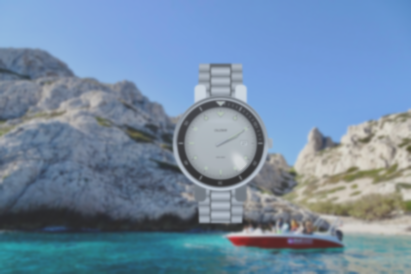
h=2 m=10
